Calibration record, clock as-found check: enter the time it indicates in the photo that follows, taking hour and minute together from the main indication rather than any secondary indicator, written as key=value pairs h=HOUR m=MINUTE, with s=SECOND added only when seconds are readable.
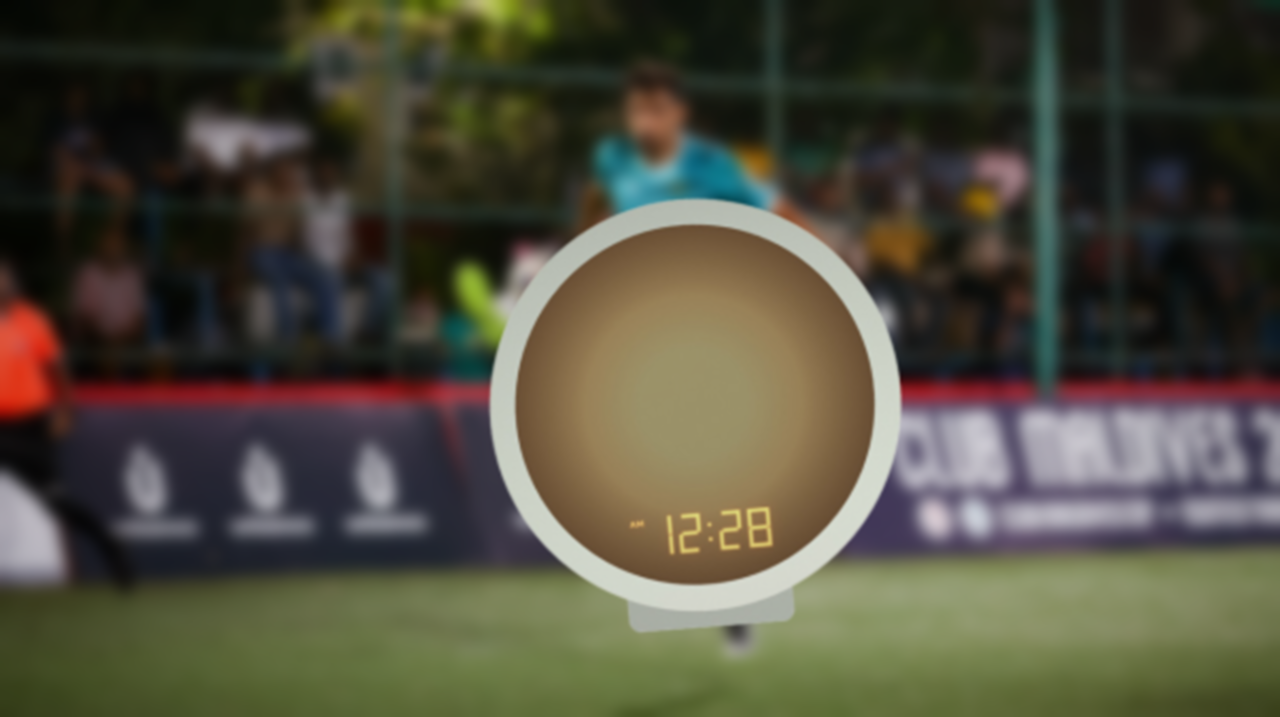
h=12 m=28
